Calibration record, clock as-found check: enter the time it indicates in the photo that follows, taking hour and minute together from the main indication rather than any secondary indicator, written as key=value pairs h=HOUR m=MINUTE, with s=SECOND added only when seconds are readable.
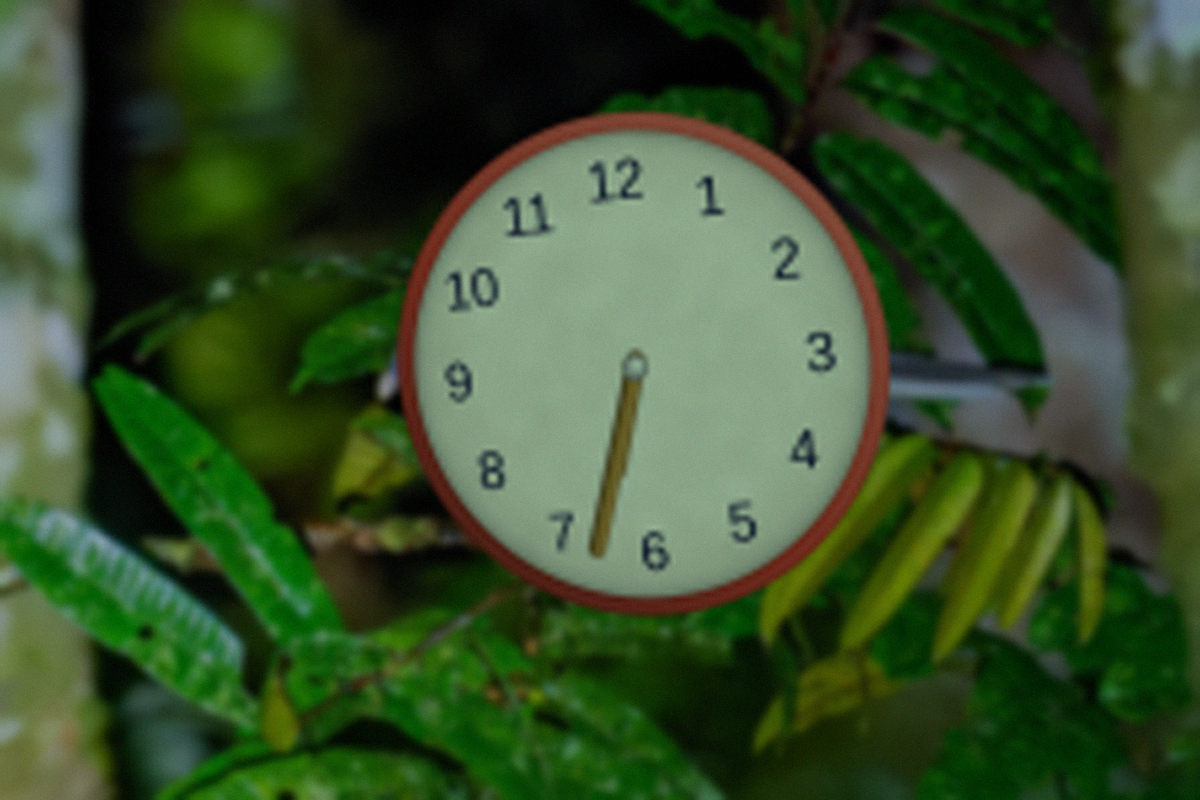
h=6 m=33
